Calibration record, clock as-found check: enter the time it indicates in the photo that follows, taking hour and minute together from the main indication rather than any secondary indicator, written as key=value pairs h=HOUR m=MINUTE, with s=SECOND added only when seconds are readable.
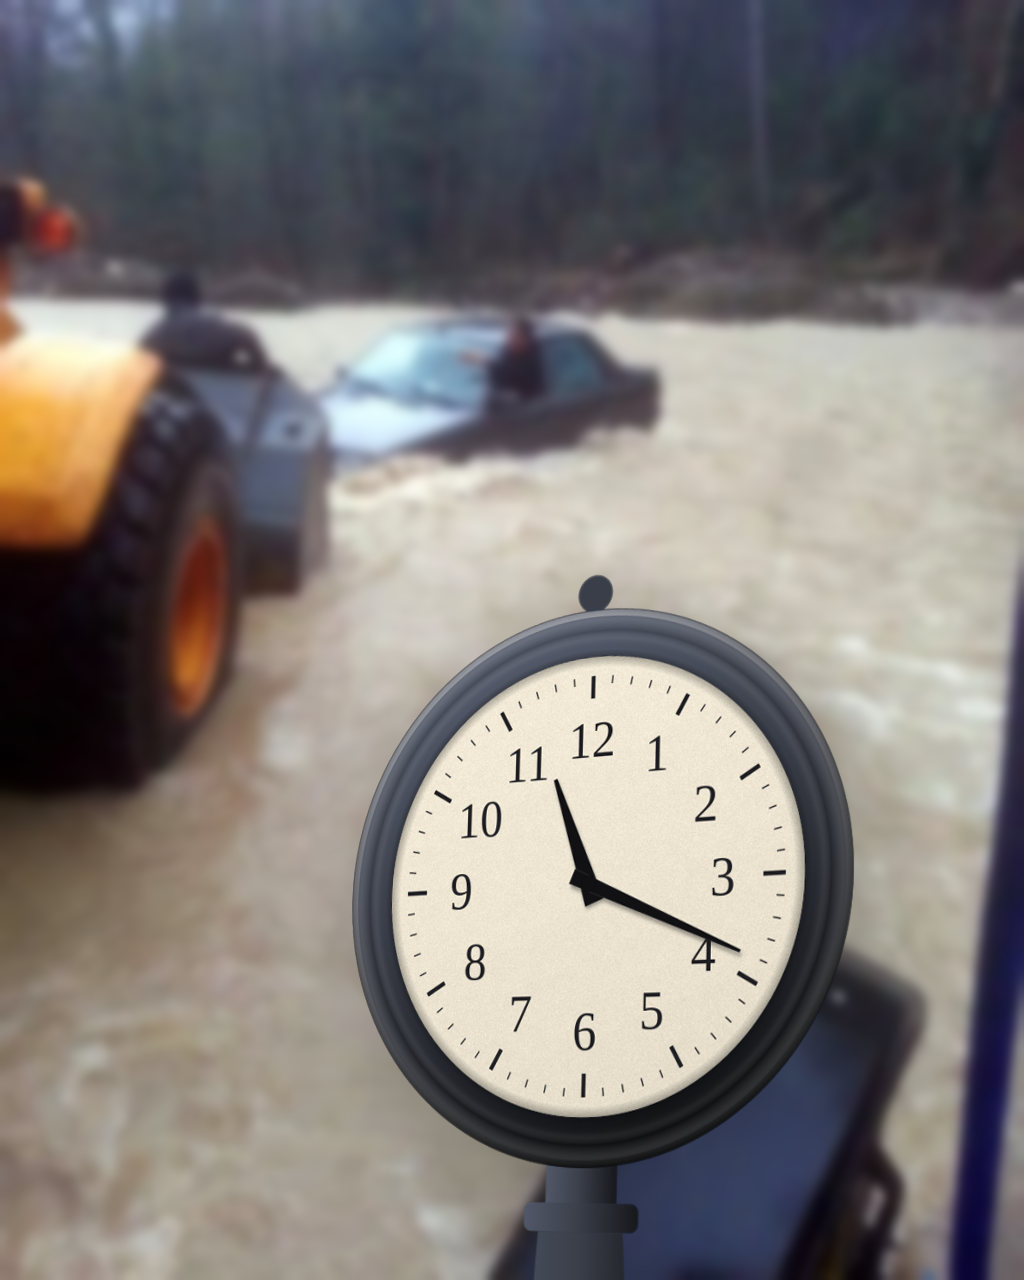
h=11 m=19
